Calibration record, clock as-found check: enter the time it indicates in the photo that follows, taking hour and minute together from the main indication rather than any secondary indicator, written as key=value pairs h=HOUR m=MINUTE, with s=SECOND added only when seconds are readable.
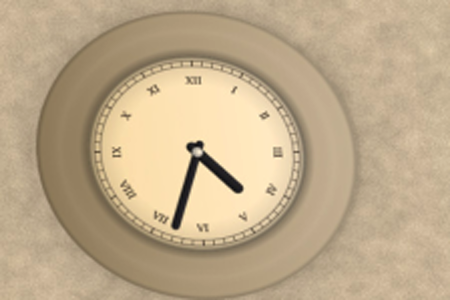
h=4 m=33
